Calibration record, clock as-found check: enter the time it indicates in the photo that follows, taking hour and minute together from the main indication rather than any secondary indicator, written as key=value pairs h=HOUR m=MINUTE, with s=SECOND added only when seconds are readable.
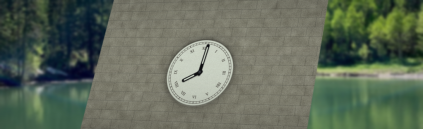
h=8 m=1
